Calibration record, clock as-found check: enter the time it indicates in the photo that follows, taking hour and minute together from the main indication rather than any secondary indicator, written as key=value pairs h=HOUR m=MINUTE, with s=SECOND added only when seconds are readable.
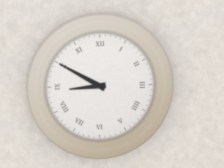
h=8 m=50
